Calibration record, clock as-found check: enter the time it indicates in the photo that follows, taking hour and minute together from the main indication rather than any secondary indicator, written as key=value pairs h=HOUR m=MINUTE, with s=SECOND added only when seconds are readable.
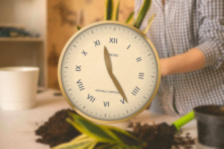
h=11 m=24
